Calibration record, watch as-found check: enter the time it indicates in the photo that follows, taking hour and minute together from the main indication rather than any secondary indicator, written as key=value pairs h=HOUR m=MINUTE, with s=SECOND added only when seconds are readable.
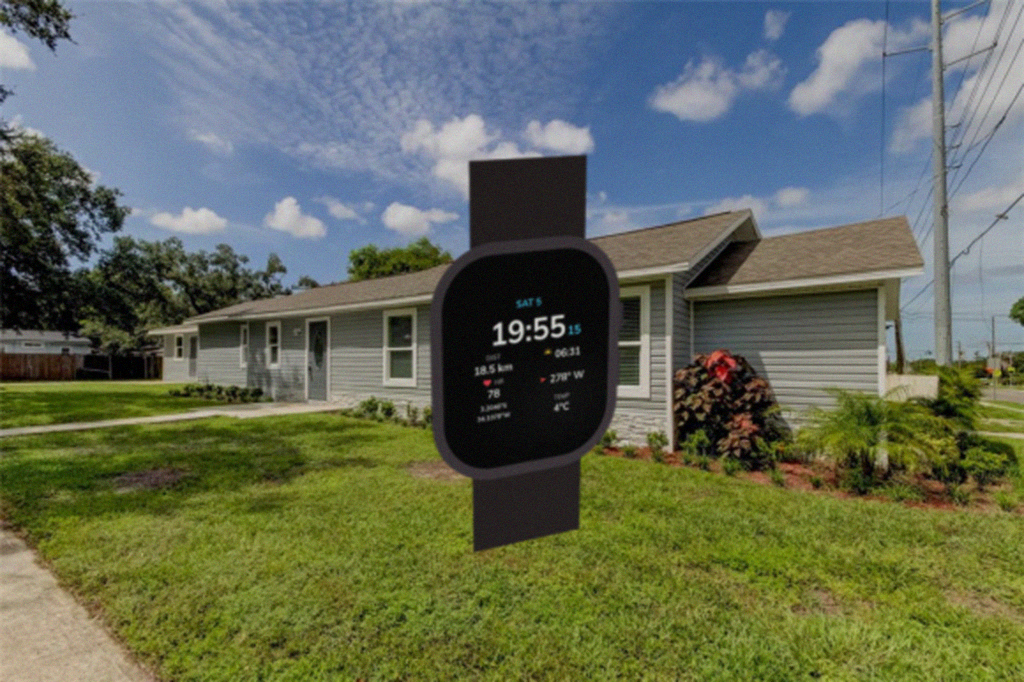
h=19 m=55
